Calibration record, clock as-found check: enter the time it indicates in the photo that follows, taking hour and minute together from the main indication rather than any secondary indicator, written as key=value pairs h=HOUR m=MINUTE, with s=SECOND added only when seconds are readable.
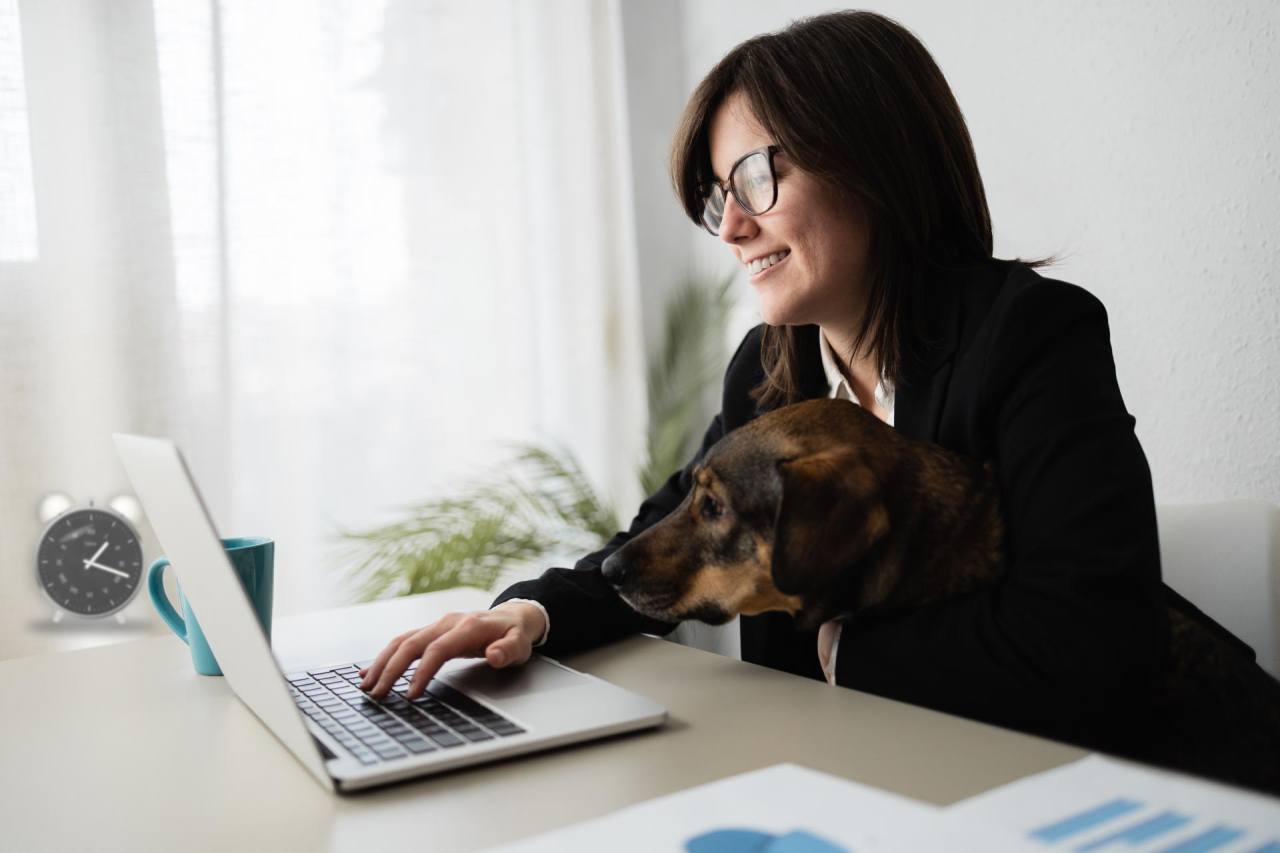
h=1 m=18
